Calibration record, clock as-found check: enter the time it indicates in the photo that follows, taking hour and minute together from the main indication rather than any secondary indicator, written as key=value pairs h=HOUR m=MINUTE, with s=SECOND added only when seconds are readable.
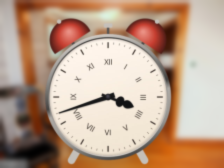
h=3 m=42
